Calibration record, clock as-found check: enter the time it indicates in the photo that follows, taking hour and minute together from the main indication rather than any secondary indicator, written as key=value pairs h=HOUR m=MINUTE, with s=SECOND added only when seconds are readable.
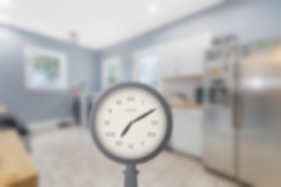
h=7 m=10
